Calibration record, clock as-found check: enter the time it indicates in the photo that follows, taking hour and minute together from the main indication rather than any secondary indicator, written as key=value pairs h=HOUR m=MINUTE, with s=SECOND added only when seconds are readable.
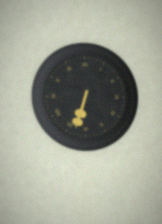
h=6 m=33
